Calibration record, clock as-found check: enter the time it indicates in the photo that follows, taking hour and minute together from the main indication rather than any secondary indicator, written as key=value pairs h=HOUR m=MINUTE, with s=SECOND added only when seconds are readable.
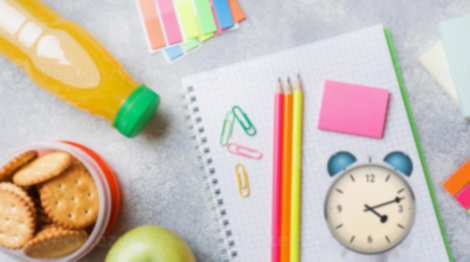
h=4 m=12
